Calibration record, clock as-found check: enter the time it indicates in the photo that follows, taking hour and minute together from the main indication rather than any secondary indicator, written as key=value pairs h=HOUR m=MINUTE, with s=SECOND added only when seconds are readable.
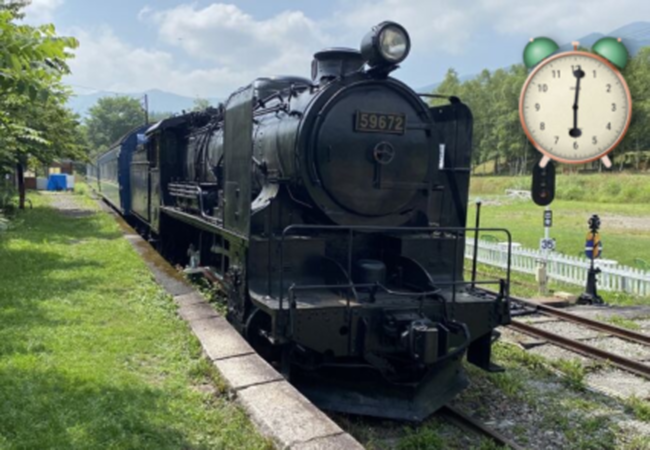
h=6 m=1
